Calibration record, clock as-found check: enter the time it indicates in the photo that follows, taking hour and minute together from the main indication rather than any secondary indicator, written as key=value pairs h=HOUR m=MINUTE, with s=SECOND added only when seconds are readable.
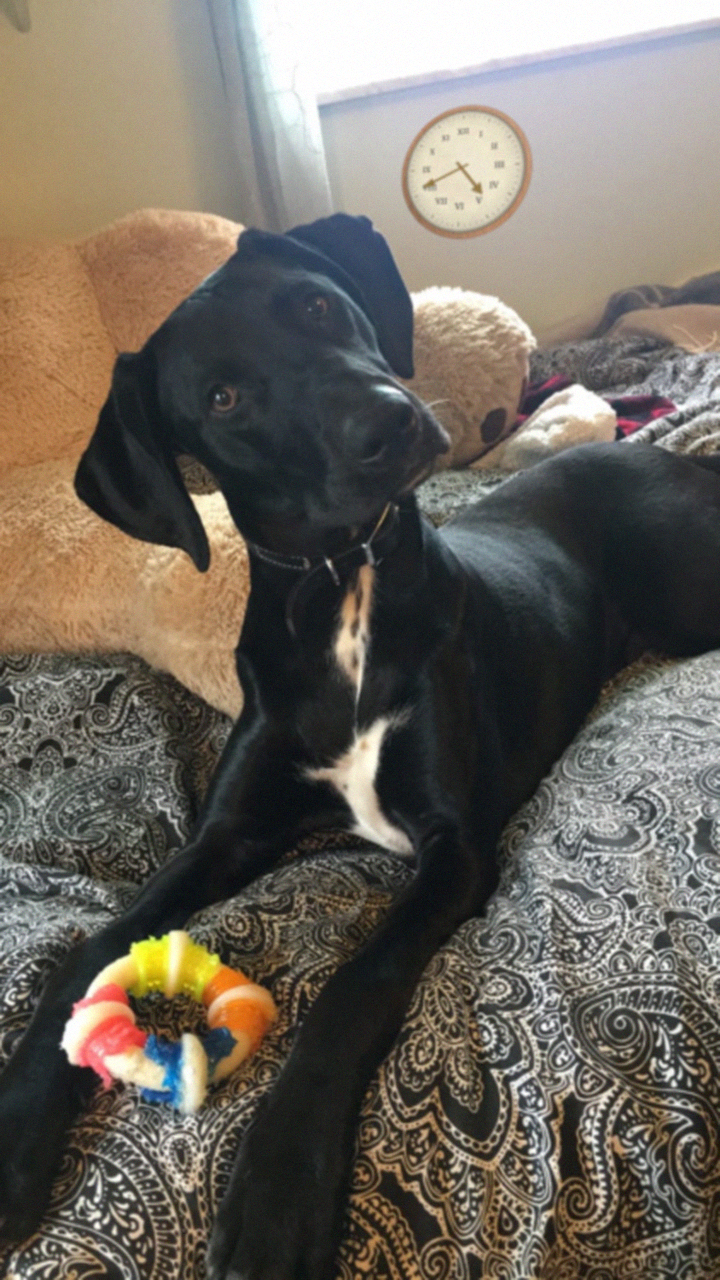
h=4 m=41
